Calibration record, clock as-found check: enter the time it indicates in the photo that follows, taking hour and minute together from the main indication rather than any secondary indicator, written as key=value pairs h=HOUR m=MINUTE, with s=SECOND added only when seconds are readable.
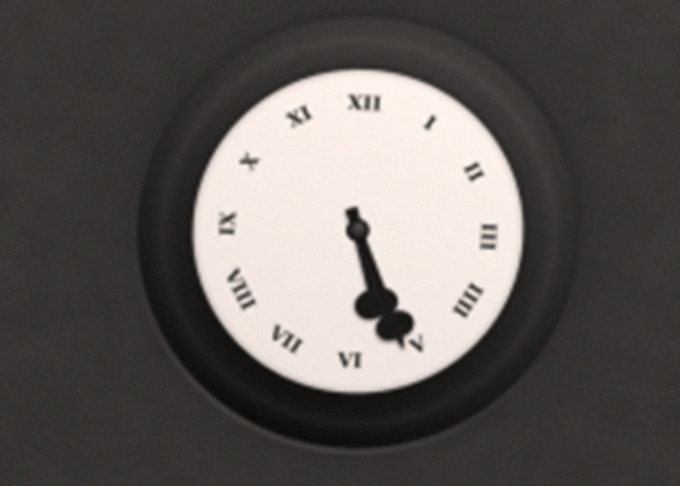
h=5 m=26
